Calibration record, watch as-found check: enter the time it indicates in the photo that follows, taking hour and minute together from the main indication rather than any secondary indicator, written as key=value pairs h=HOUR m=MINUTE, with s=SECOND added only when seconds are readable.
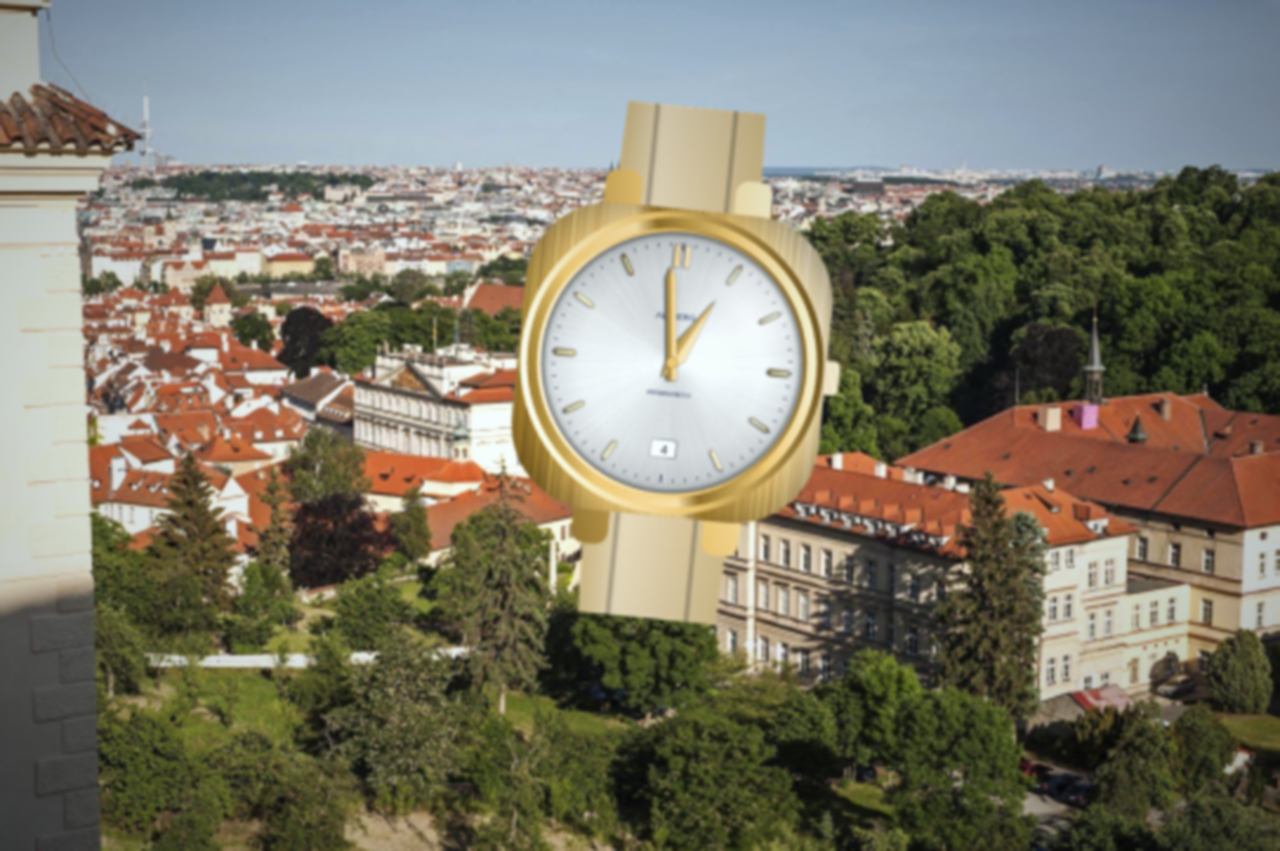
h=12 m=59
